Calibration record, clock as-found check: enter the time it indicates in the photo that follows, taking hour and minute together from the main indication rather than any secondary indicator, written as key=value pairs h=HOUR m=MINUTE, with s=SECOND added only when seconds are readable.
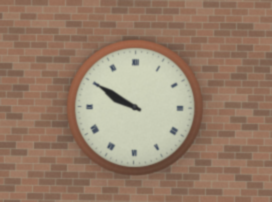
h=9 m=50
